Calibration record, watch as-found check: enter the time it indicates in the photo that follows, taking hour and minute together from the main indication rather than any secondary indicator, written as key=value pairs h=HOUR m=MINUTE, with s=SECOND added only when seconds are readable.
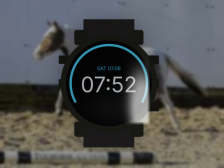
h=7 m=52
